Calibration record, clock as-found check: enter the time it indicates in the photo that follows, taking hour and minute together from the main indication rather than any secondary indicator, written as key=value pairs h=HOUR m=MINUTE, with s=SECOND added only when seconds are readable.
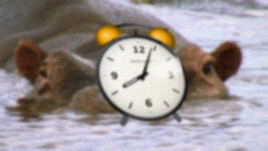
h=8 m=4
